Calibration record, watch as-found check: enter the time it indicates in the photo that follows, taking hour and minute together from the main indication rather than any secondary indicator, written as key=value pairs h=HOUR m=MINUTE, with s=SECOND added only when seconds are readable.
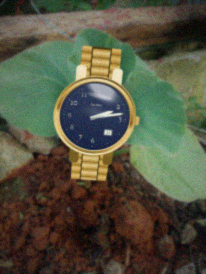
h=2 m=13
